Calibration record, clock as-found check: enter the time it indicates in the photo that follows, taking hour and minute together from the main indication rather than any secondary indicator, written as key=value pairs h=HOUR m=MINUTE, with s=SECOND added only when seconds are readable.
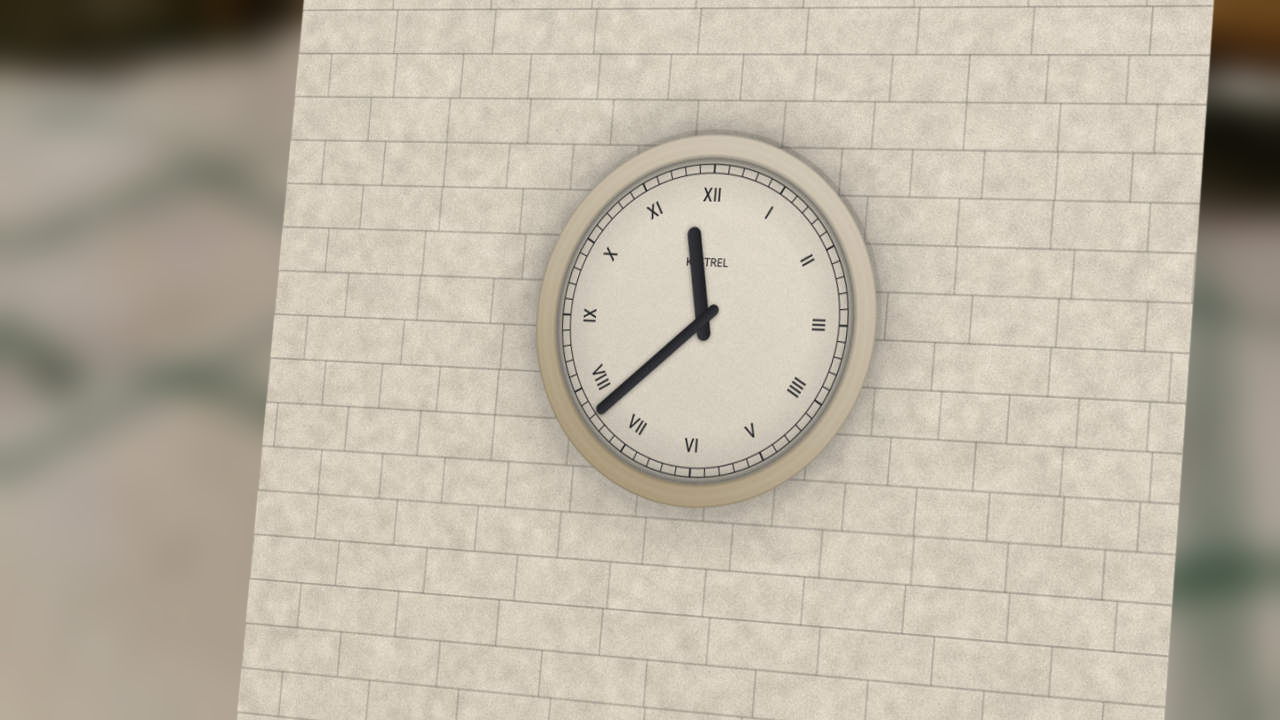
h=11 m=38
